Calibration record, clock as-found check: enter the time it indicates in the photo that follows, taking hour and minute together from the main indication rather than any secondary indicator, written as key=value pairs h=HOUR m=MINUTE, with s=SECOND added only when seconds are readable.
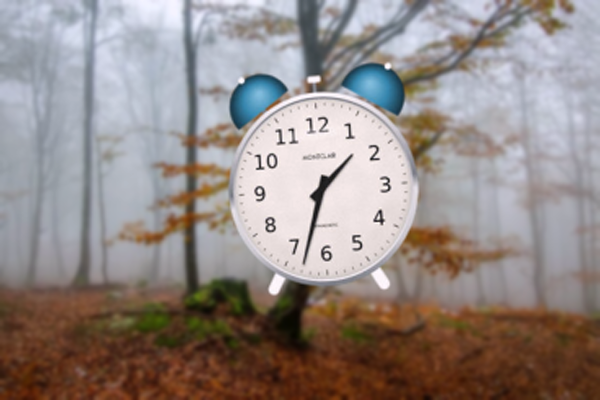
h=1 m=33
